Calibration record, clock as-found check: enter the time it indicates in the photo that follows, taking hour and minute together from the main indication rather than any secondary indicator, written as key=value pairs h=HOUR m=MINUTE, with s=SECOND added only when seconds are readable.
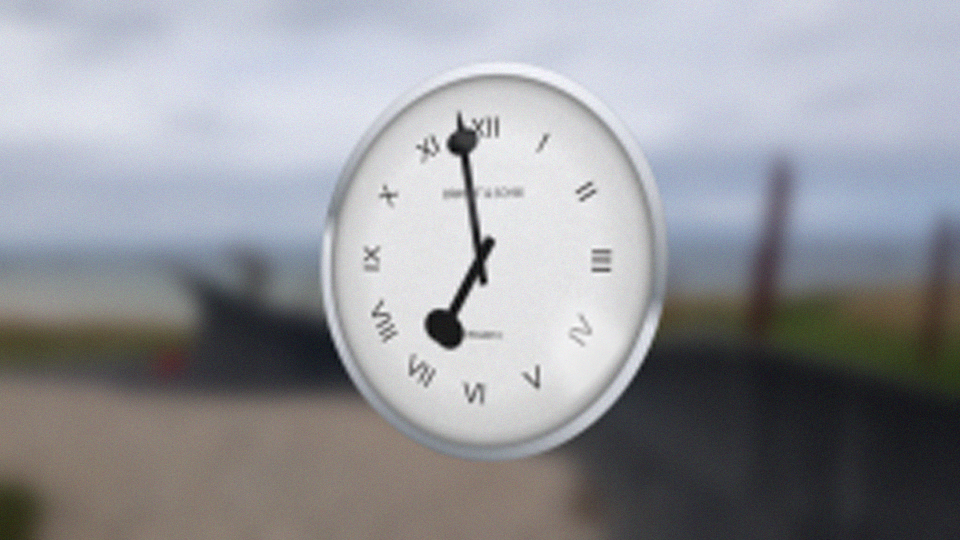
h=6 m=58
